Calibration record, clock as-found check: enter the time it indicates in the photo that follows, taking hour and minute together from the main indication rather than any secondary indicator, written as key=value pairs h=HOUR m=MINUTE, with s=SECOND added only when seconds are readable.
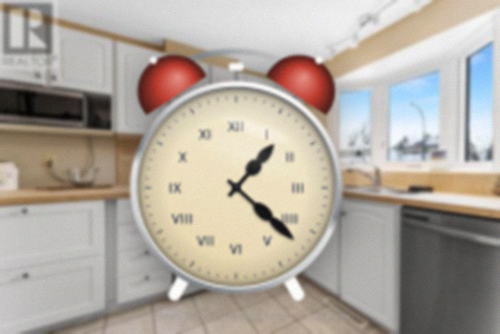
h=1 m=22
